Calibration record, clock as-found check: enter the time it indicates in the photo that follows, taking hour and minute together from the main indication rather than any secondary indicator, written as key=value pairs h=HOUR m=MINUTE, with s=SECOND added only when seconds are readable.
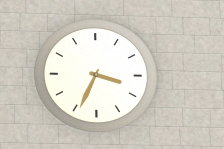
h=3 m=34
